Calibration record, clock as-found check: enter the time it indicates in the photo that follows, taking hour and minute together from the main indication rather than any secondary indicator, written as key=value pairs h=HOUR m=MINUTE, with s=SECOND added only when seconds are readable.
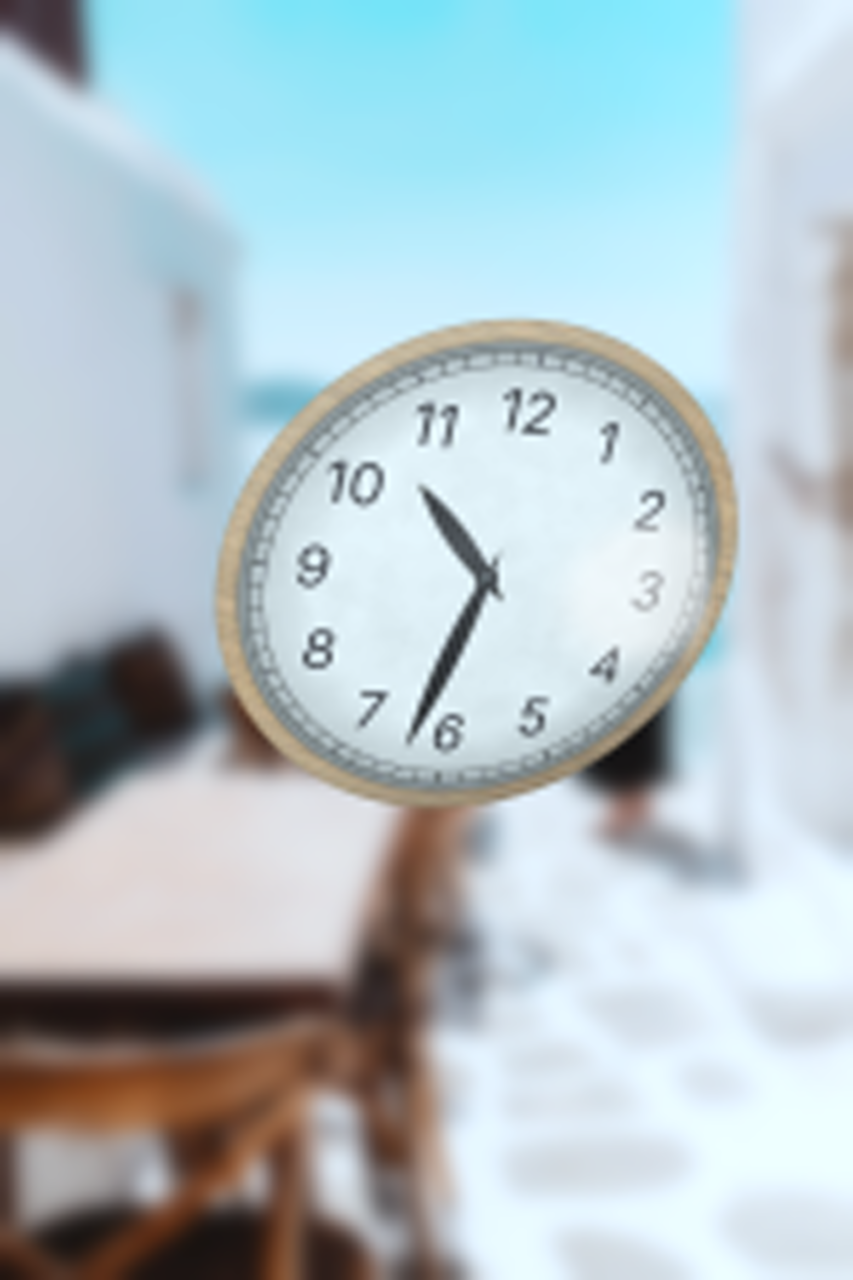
h=10 m=32
